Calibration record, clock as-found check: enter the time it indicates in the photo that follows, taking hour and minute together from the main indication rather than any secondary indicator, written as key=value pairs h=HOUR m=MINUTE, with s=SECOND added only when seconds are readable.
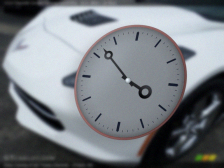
h=3 m=52
